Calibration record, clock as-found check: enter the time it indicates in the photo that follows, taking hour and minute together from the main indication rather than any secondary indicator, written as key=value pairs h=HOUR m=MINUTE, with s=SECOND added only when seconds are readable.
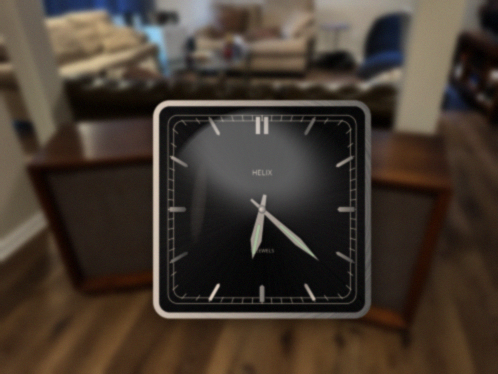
h=6 m=22
